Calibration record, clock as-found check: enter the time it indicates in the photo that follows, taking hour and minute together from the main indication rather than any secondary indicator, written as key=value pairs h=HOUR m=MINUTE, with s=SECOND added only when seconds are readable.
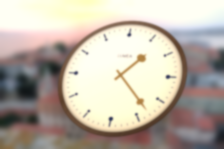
h=1 m=23
